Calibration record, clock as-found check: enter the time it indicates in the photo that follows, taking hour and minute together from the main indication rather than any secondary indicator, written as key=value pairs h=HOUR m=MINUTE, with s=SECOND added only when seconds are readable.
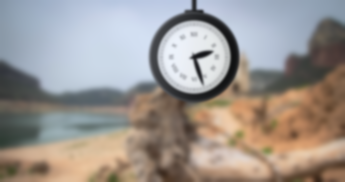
h=2 m=27
